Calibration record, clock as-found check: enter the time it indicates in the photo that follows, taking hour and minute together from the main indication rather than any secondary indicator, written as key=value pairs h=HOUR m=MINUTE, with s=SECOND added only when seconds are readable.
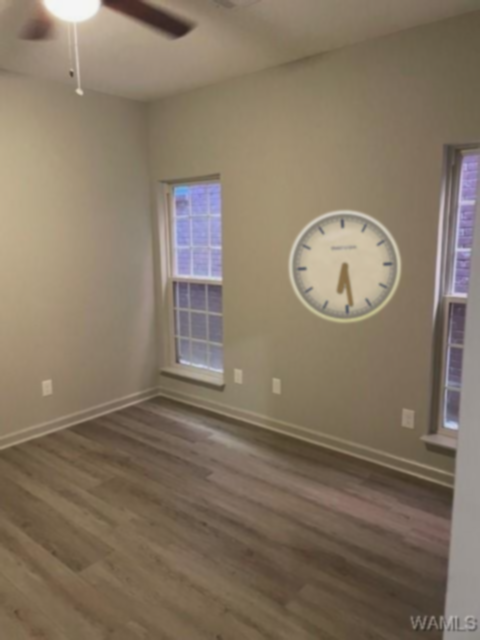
h=6 m=29
